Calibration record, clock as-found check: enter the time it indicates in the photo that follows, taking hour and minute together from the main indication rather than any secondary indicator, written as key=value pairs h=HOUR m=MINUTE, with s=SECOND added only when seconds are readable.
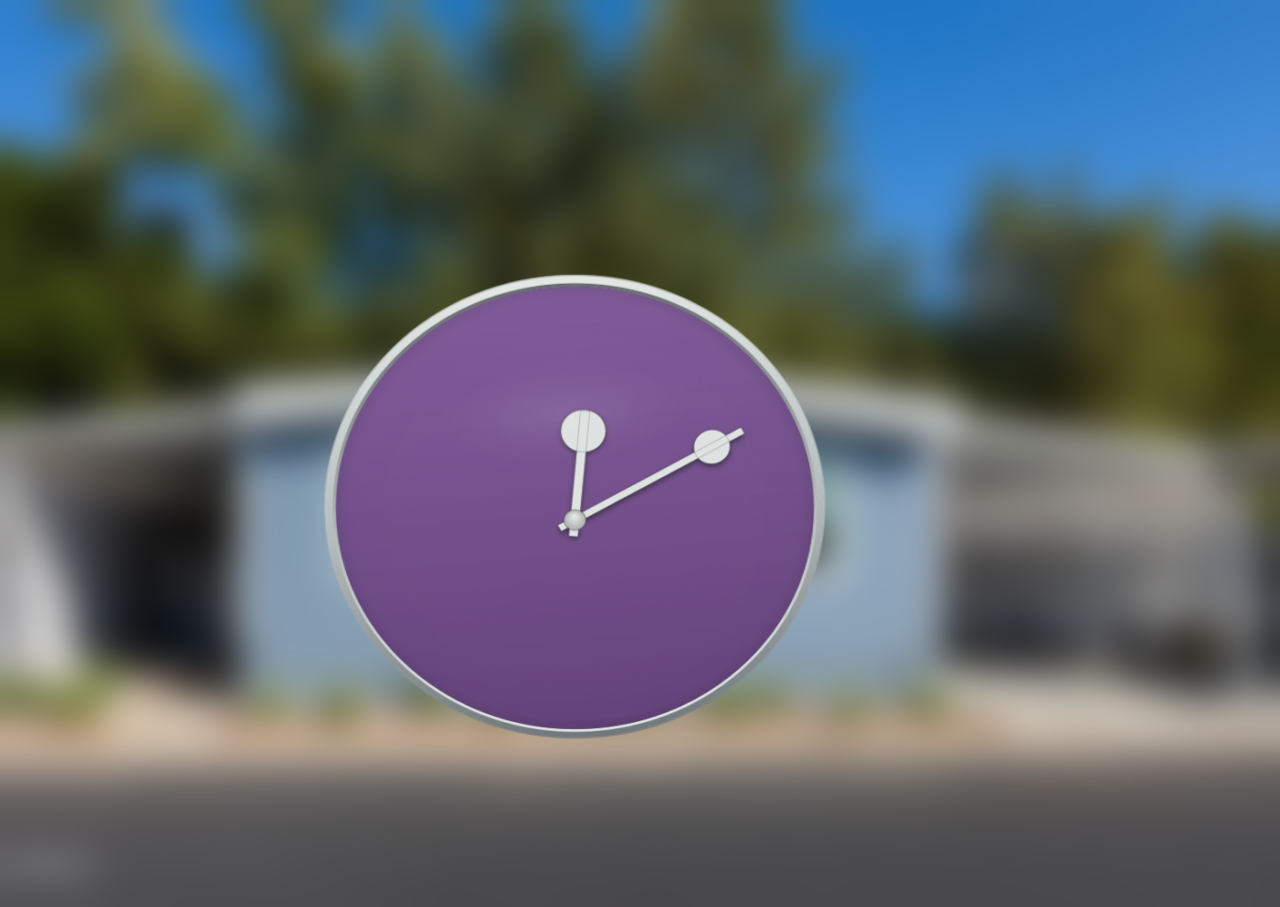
h=12 m=10
